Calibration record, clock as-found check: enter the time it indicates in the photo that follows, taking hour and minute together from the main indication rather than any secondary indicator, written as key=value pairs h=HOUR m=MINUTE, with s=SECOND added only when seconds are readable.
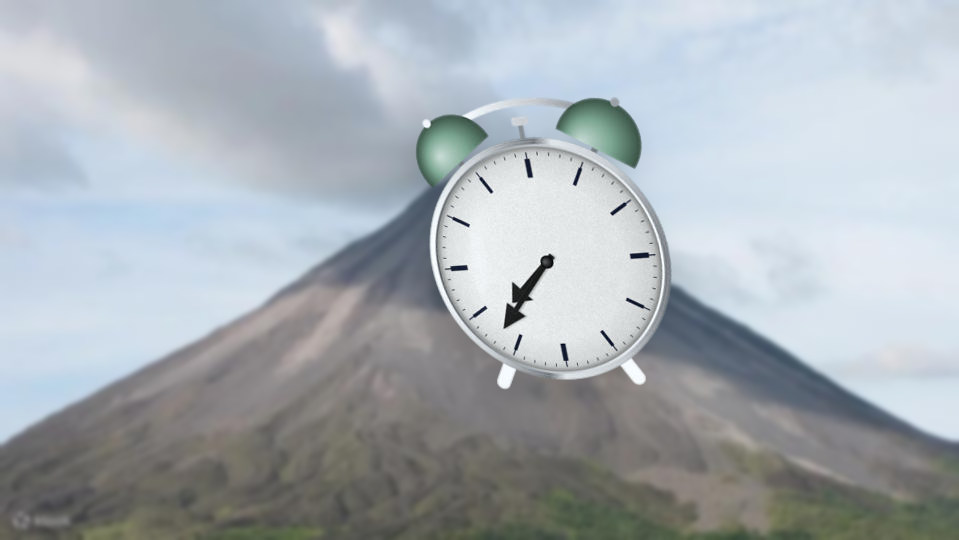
h=7 m=37
